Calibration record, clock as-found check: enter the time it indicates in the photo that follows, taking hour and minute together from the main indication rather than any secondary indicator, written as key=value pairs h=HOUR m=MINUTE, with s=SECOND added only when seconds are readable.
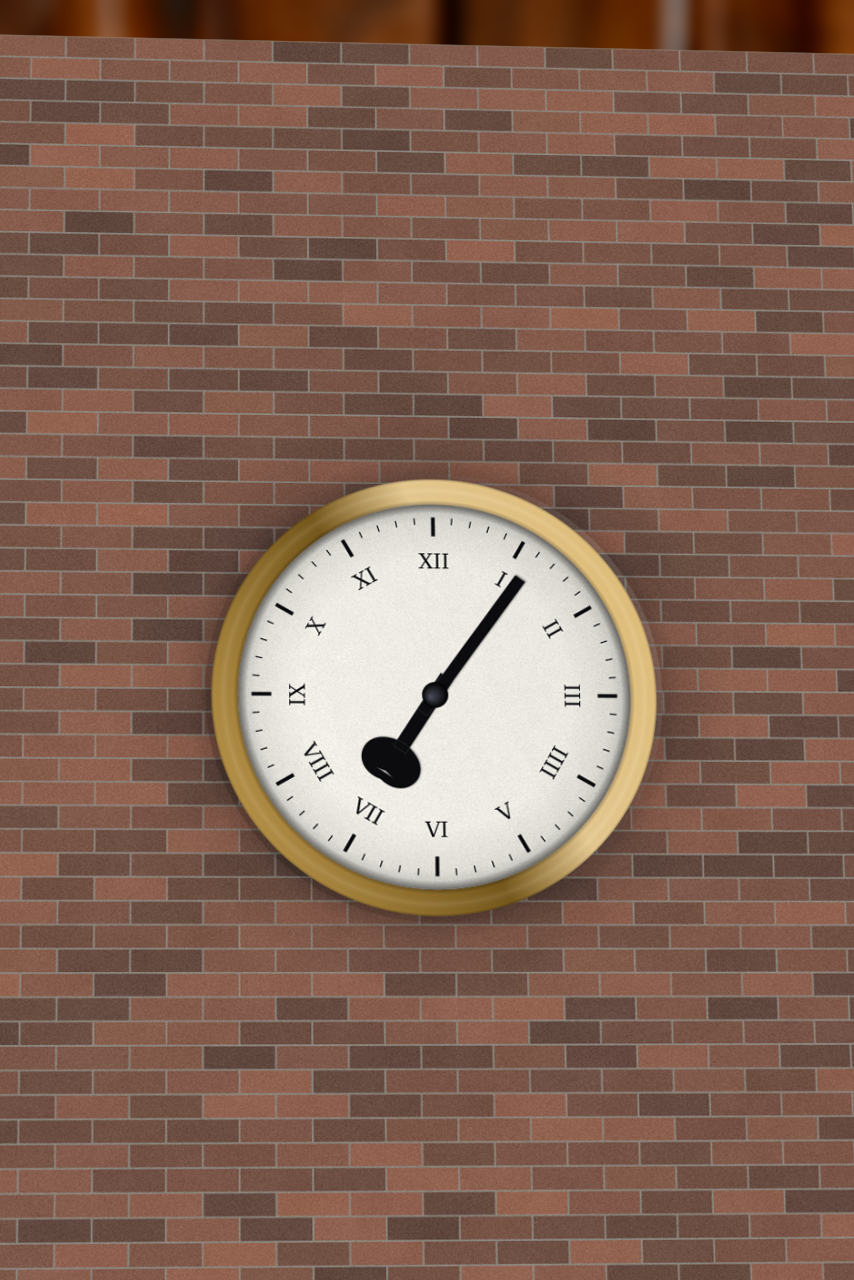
h=7 m=6
